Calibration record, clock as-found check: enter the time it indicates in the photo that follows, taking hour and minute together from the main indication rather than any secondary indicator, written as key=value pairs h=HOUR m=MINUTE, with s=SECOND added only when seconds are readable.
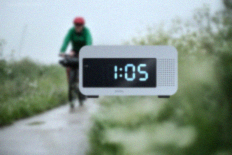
h=1 m=5
